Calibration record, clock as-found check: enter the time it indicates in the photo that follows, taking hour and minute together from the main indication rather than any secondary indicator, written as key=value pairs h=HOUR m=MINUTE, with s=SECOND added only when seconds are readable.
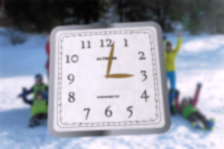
h=3 m=2
